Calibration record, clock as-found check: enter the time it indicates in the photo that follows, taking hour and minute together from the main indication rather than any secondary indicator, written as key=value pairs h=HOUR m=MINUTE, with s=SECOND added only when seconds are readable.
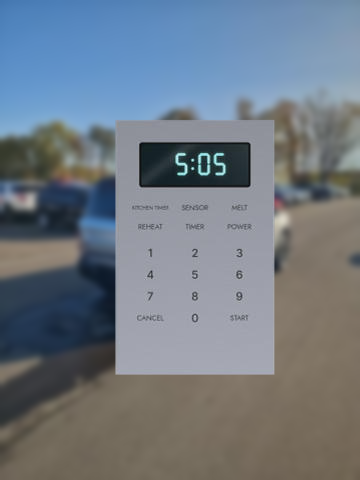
h=5 m=5
